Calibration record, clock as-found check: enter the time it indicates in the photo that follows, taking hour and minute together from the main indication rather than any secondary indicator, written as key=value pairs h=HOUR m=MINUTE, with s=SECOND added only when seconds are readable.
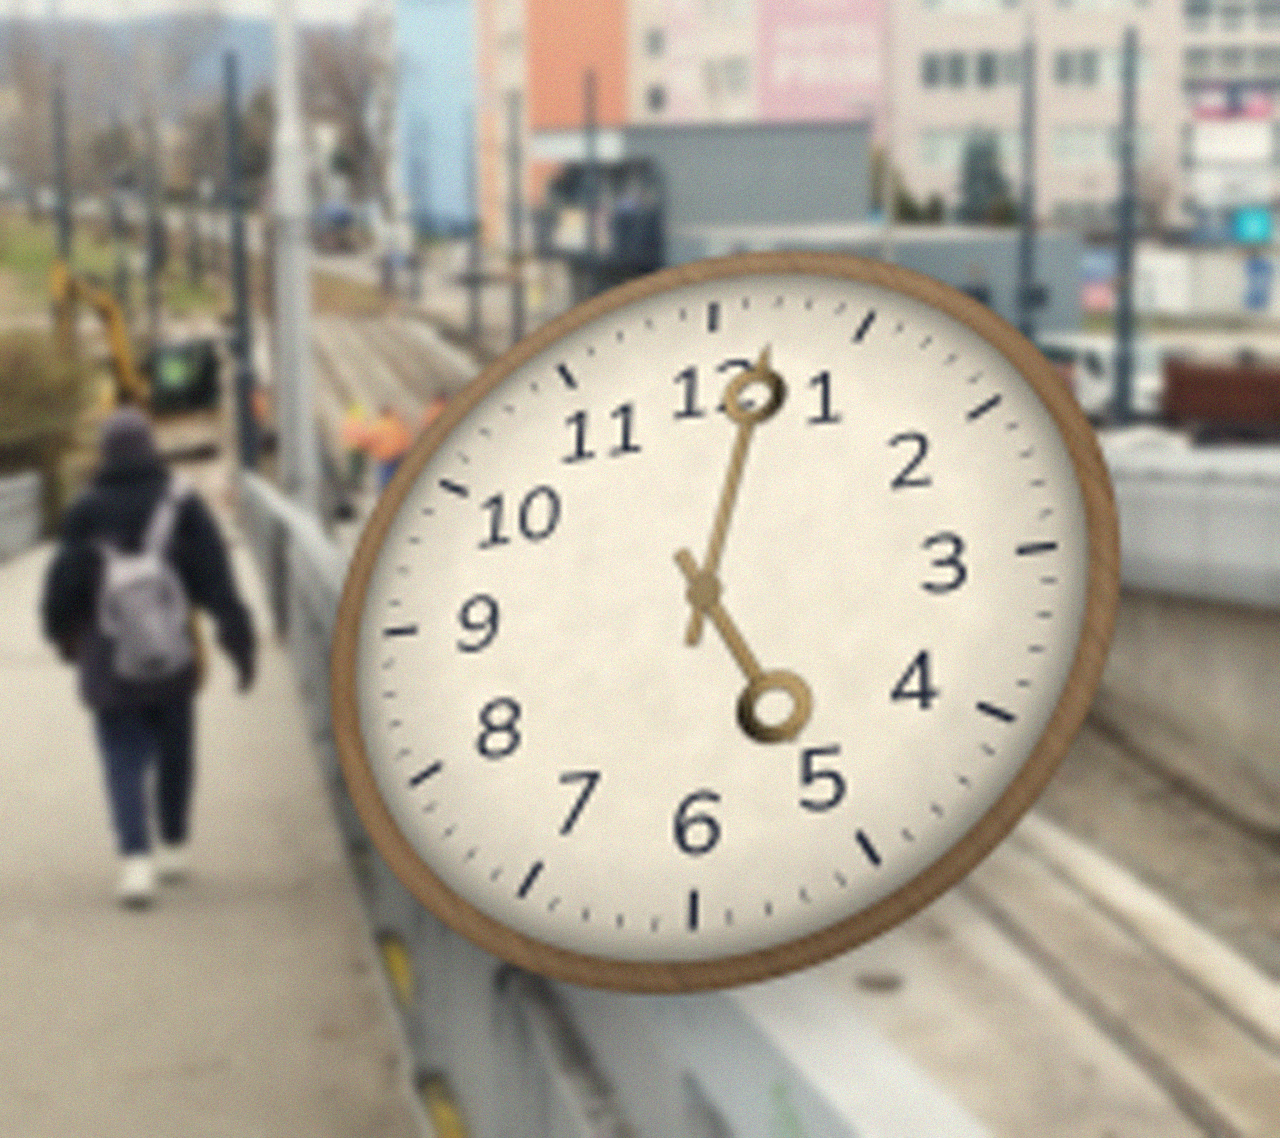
h=5 m=2
